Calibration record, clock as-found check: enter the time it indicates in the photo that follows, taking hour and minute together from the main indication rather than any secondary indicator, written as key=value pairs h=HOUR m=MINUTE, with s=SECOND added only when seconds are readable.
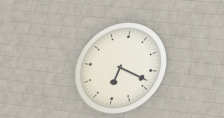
h=6 m=18
